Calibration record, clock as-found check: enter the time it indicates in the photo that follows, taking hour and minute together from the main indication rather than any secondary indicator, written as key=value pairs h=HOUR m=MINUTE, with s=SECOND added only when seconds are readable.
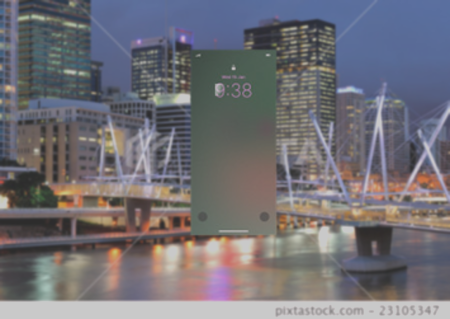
h=9 m=38
